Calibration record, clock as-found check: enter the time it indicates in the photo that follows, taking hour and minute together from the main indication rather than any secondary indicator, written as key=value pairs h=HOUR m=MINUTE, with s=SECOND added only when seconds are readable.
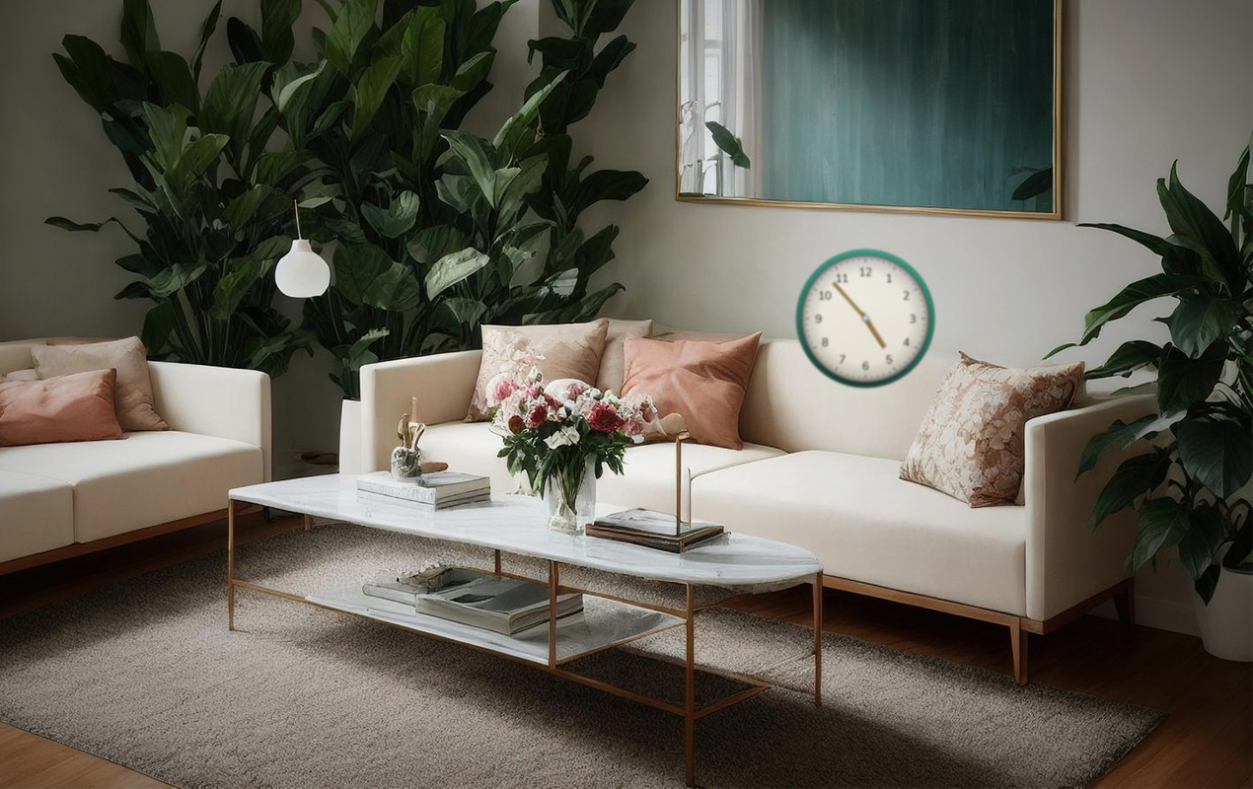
h=4 m=53
